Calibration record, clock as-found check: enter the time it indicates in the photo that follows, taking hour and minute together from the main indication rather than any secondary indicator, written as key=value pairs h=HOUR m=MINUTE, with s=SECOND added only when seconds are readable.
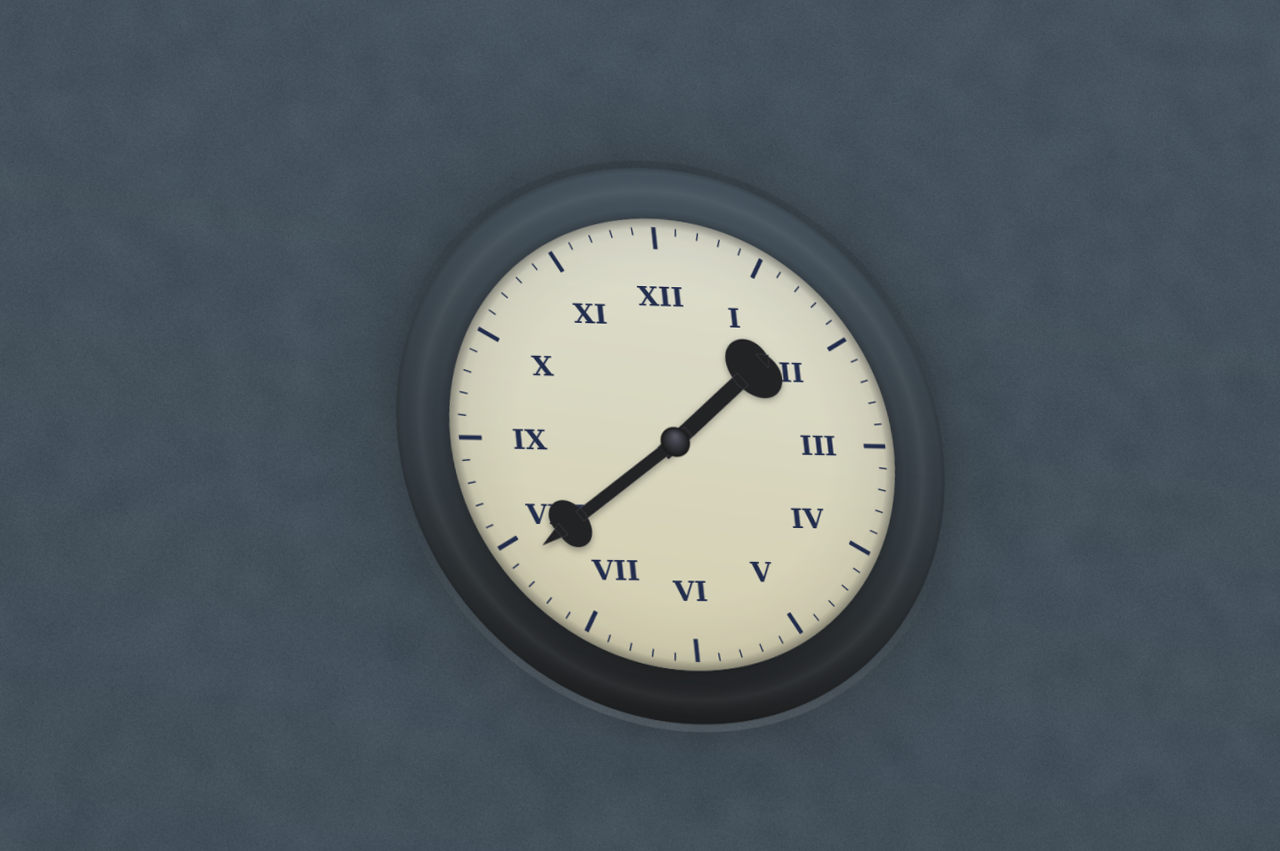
h=1 m=39
